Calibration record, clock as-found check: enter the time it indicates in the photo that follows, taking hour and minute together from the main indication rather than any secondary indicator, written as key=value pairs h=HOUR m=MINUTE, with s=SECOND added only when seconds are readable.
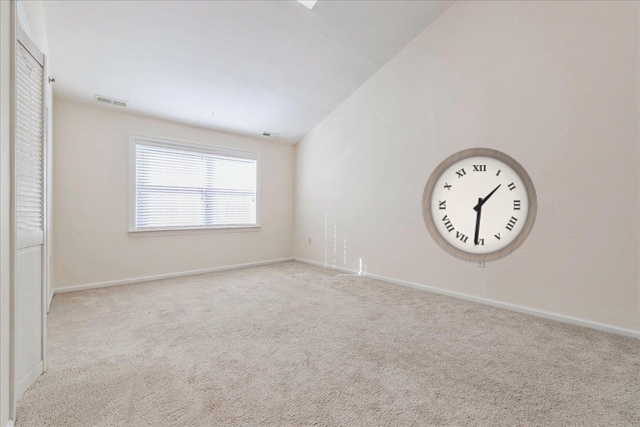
h=1 m=31
